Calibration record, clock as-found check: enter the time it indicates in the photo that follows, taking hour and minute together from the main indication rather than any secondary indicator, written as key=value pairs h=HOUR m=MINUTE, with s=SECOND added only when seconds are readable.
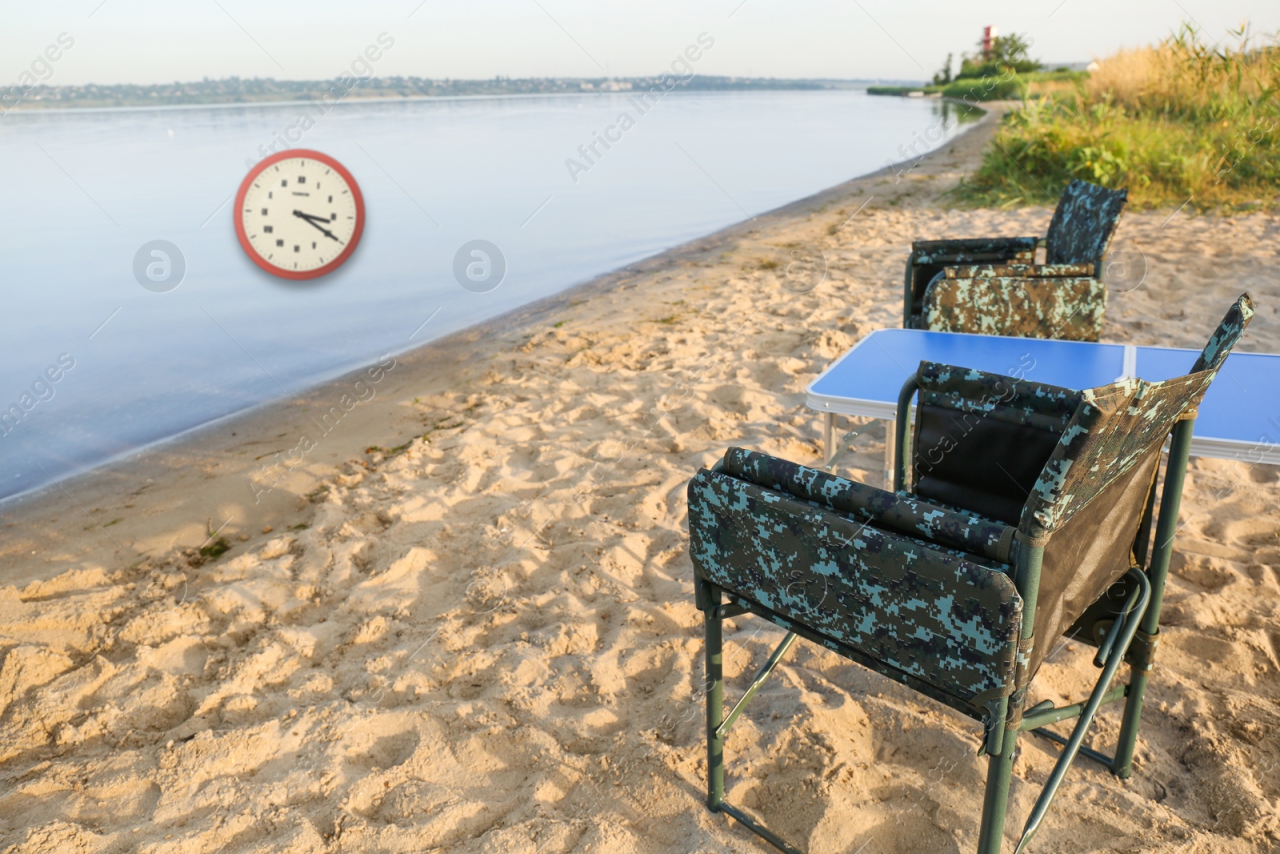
h=3 m=20
